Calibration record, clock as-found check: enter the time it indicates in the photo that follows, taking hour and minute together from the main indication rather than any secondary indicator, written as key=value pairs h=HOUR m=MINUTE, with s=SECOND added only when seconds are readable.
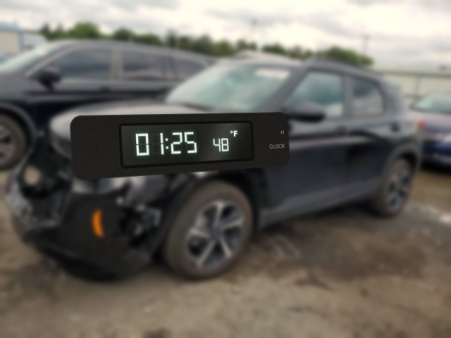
h=1 m=25
